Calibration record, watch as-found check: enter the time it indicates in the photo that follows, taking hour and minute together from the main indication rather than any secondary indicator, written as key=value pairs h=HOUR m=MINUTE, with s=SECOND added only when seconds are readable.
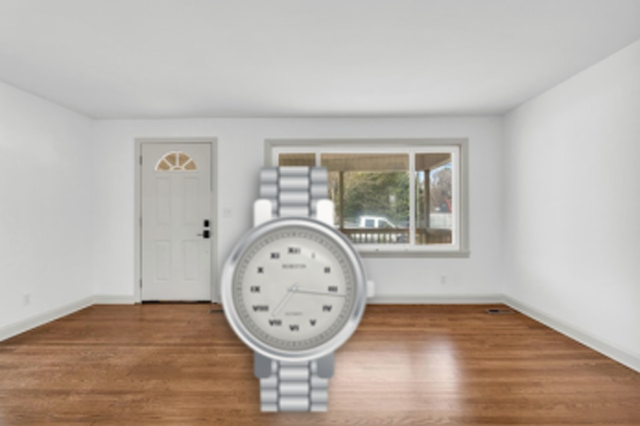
h=7 m=16
